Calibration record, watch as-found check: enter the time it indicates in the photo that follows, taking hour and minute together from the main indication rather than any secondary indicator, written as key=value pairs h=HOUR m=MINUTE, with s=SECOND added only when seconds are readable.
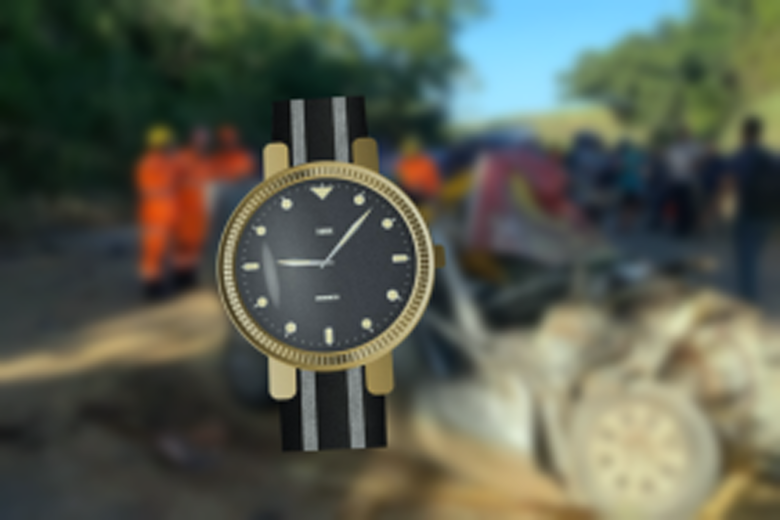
h=9 m=7
